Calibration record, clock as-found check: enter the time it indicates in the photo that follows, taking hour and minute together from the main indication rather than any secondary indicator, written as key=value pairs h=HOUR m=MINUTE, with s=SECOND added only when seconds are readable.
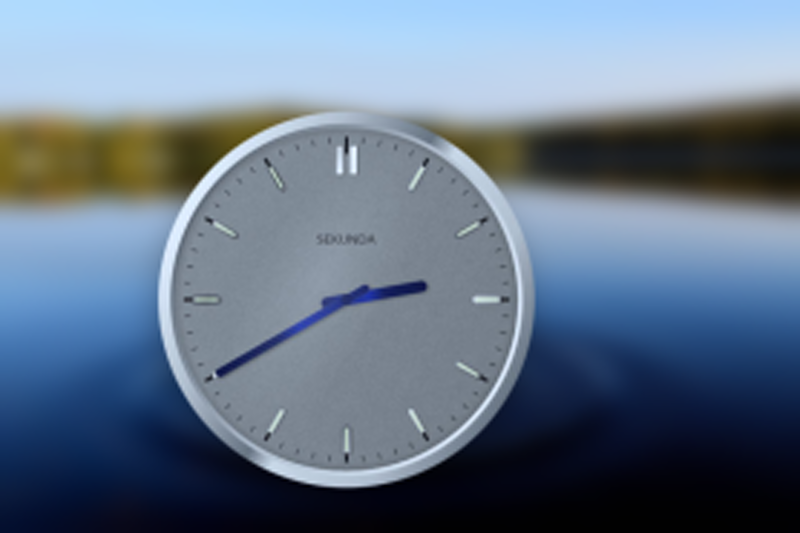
h=2 m=40
